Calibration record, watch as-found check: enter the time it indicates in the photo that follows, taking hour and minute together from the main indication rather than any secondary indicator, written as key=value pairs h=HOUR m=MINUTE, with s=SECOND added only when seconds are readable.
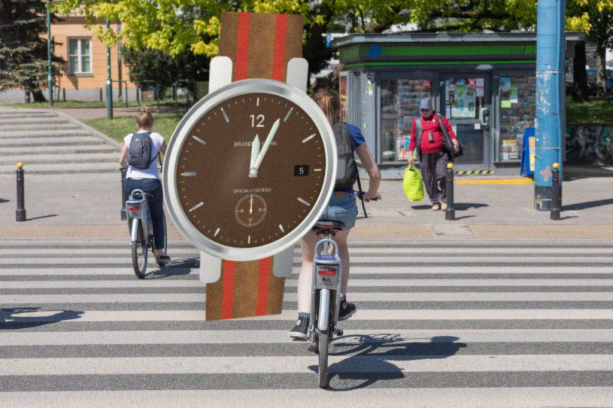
h=12 m=4
